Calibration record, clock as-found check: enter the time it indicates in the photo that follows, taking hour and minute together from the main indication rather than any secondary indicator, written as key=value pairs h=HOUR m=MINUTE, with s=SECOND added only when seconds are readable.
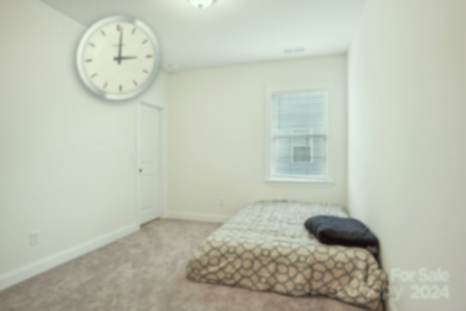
h=3 m=1
